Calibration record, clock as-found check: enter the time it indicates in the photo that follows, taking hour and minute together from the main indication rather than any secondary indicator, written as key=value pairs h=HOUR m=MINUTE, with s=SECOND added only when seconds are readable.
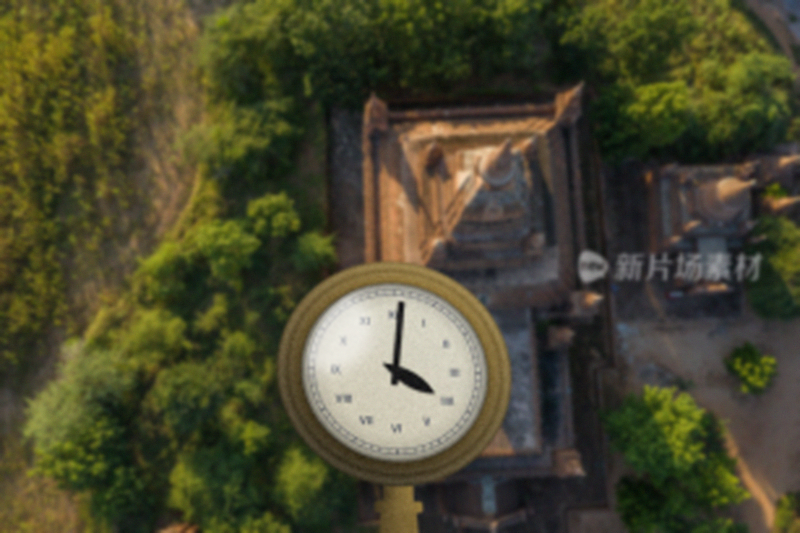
h=4 m=1
